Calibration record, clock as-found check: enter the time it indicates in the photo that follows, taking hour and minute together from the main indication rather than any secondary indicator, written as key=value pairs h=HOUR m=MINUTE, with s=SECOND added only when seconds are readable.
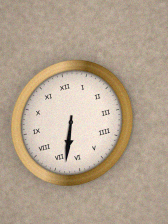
h=6 m=33
